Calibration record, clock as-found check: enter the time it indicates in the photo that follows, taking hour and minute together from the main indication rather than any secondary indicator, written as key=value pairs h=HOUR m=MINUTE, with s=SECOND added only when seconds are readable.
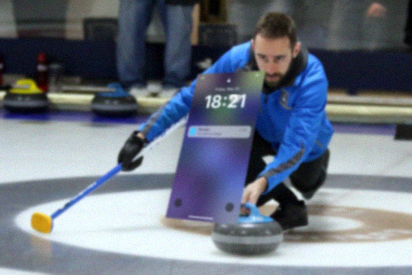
h=18 m=21
